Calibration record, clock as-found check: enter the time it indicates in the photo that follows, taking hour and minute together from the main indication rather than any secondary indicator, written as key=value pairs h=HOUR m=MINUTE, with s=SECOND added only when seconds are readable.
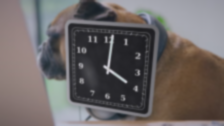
h=4 m=1
